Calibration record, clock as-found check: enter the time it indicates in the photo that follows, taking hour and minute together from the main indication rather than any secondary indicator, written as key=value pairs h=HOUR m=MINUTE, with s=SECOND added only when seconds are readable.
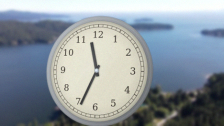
h=11 m=34
